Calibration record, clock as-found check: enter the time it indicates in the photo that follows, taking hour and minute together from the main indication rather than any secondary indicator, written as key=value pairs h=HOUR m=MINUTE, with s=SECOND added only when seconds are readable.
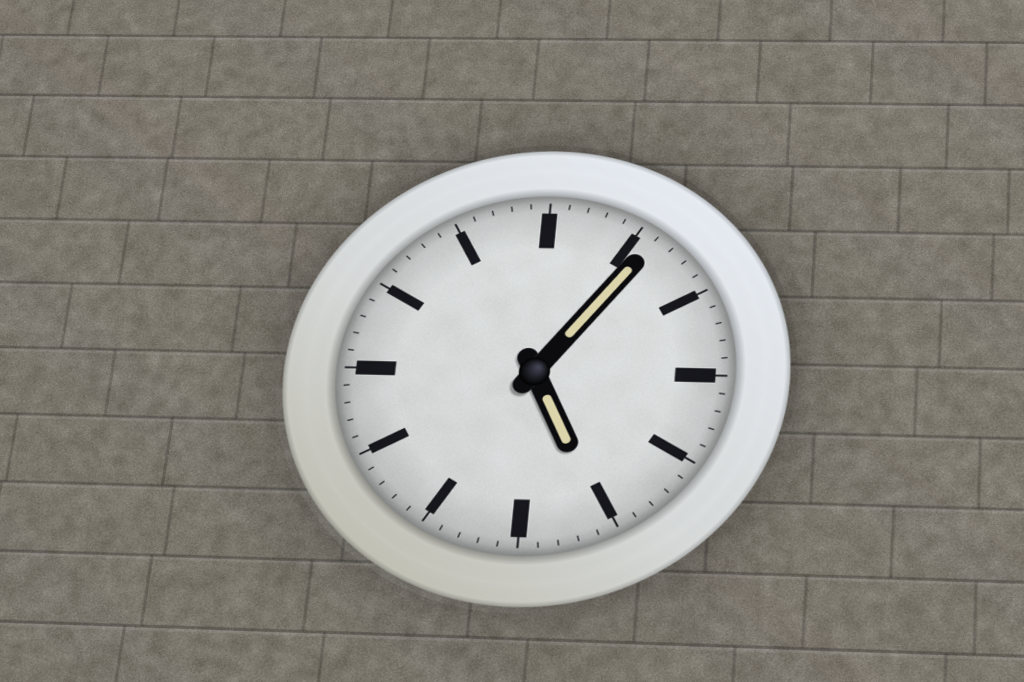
h=5 m=6
